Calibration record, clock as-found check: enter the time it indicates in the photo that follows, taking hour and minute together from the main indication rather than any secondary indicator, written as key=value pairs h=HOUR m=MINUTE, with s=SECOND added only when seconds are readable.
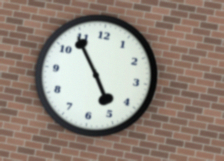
h=4 m=54
